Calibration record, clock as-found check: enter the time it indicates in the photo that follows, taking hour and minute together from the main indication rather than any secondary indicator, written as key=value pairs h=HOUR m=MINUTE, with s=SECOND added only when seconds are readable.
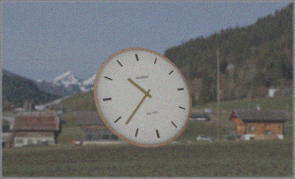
h=10 m=38
